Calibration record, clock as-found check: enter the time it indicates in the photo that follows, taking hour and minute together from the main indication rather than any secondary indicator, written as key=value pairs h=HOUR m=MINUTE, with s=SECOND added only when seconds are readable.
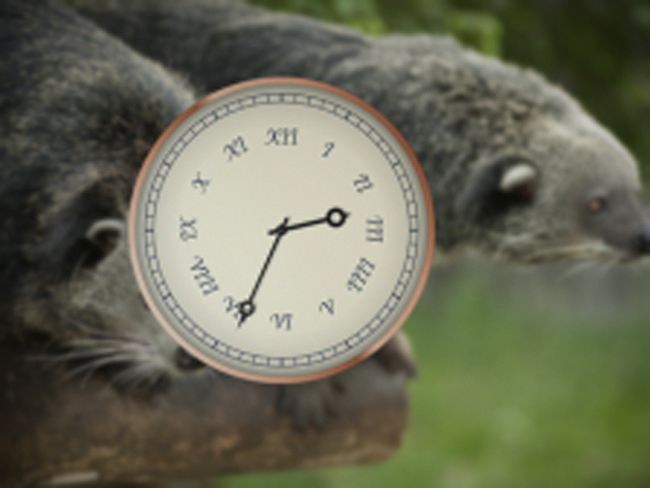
h=2 m=34
